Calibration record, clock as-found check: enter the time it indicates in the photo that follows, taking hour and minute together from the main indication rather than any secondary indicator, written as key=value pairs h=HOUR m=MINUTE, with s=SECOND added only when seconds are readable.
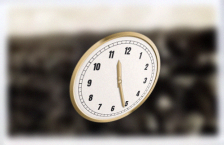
h=11 m=26
